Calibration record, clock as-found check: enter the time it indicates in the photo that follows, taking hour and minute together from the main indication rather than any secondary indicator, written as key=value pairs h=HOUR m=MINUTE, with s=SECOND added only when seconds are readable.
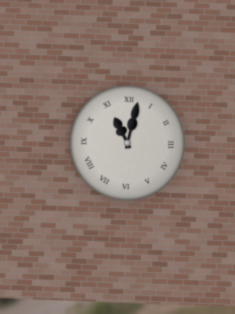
h=11 m=2
